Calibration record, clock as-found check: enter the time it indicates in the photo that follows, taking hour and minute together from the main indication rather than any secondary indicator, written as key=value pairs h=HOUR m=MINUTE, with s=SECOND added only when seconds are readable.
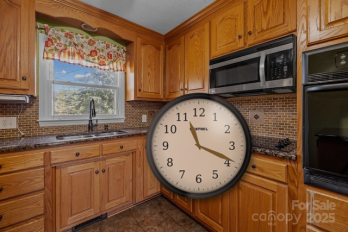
h=11 m=19
